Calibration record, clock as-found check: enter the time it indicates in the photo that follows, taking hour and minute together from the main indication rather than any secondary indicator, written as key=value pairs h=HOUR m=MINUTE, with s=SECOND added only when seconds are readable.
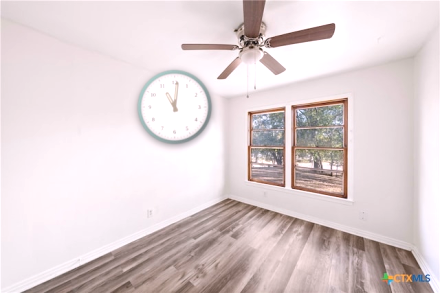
h=11 m=1
